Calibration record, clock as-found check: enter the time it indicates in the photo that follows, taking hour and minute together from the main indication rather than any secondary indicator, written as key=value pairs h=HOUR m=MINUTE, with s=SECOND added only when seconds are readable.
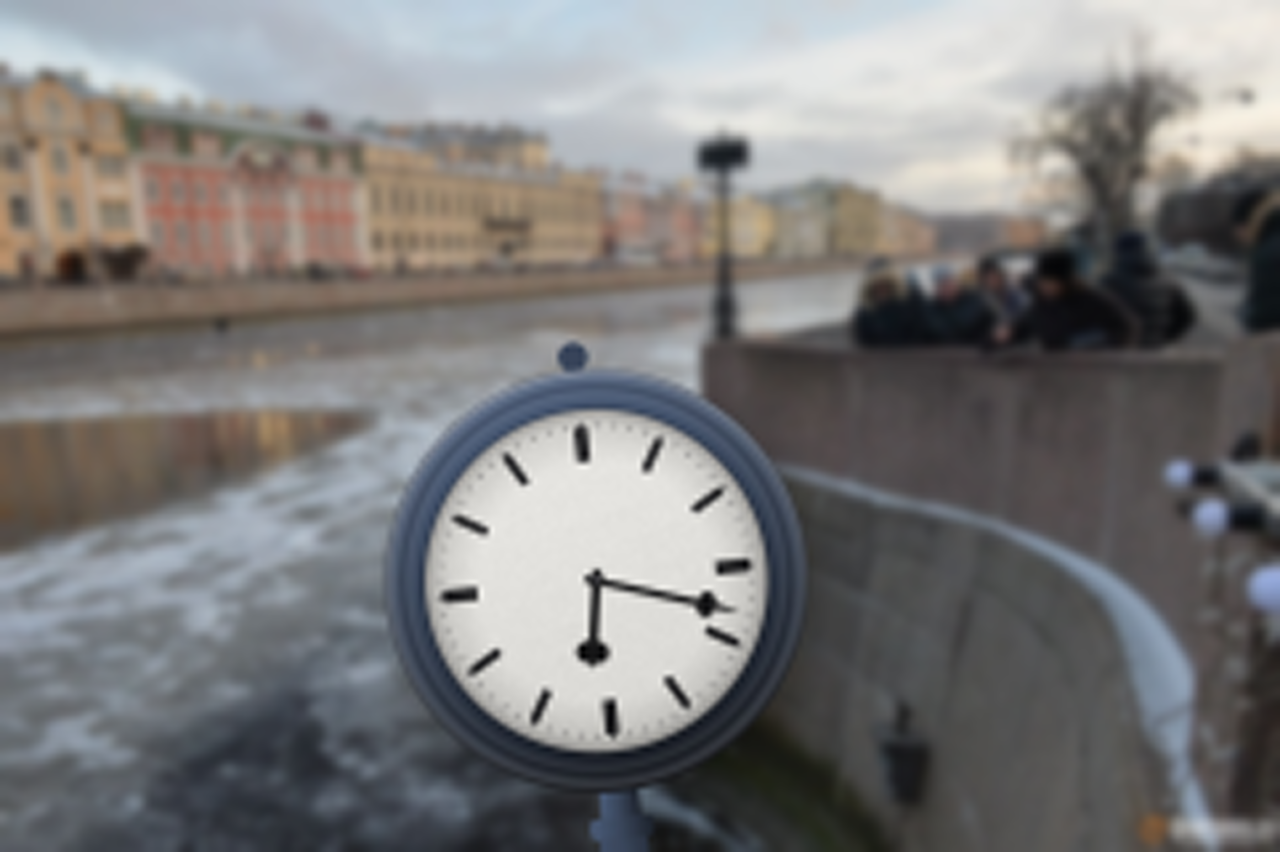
h=6 m=18
